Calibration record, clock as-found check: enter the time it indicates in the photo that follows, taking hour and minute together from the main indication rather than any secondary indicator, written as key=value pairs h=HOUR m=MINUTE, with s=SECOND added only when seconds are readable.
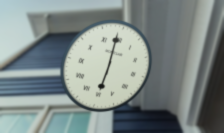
h=5 m=59
